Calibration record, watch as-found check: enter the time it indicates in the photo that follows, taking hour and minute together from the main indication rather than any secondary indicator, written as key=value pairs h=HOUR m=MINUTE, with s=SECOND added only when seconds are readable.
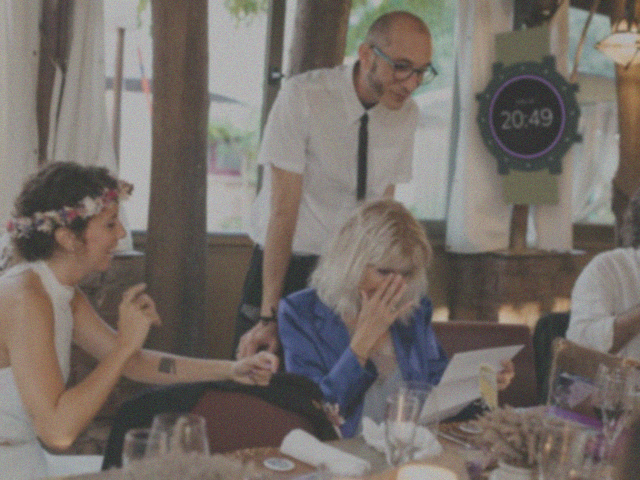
h=20 m=49
